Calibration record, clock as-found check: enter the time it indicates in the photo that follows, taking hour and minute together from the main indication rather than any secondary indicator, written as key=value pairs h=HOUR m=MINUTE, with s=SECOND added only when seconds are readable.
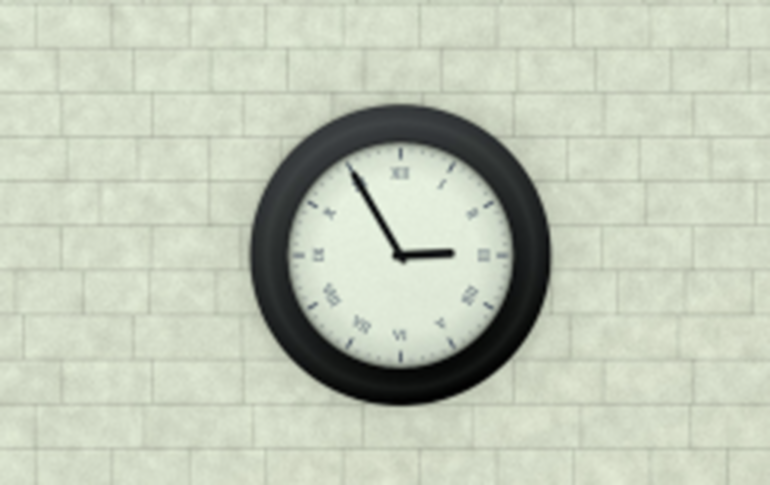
h=2 m=55
